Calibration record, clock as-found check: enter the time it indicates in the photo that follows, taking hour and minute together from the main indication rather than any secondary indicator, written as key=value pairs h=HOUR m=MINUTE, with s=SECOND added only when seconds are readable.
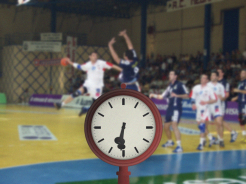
h=6 m=31
